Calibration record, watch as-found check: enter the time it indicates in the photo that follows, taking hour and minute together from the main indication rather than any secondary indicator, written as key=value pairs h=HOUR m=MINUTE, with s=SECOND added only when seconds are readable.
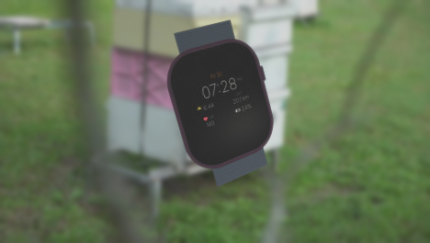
h=7 m=28
